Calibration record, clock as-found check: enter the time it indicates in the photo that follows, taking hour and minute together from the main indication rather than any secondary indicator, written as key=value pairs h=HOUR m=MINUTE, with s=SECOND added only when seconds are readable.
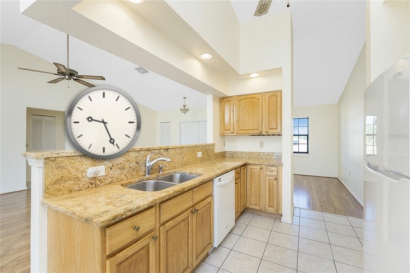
h=9 m=26
